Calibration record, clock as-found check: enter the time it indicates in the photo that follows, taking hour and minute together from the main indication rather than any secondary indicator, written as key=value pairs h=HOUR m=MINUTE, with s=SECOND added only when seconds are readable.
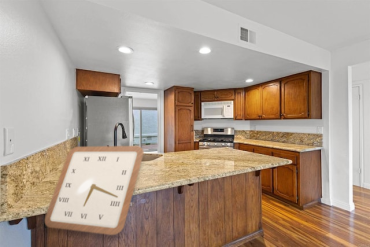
h=6 m=18
